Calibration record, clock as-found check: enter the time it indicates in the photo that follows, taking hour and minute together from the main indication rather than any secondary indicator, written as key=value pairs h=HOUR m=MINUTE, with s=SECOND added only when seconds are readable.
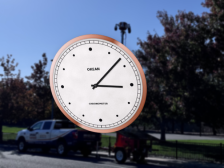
h=3 m=8
